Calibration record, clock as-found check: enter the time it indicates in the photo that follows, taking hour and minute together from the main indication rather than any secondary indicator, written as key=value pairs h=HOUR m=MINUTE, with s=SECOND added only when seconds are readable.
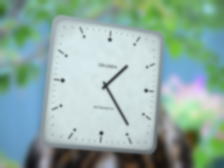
h=1 m=24
